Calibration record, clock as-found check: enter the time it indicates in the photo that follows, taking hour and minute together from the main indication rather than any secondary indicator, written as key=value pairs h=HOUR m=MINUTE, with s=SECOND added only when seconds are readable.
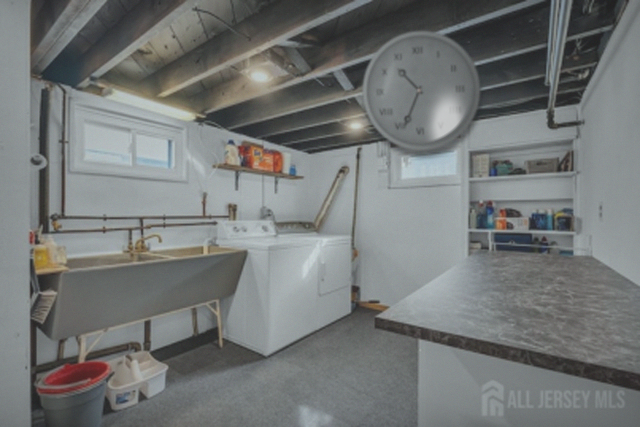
h=10 m=34
